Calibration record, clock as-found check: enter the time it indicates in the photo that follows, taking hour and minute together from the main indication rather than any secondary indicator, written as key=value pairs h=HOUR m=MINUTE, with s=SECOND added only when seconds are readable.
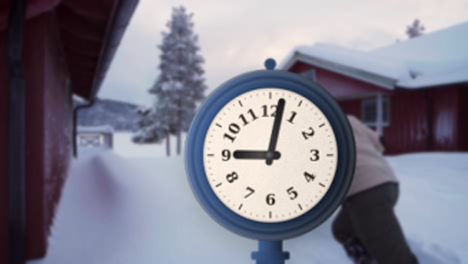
h=9 m=2
